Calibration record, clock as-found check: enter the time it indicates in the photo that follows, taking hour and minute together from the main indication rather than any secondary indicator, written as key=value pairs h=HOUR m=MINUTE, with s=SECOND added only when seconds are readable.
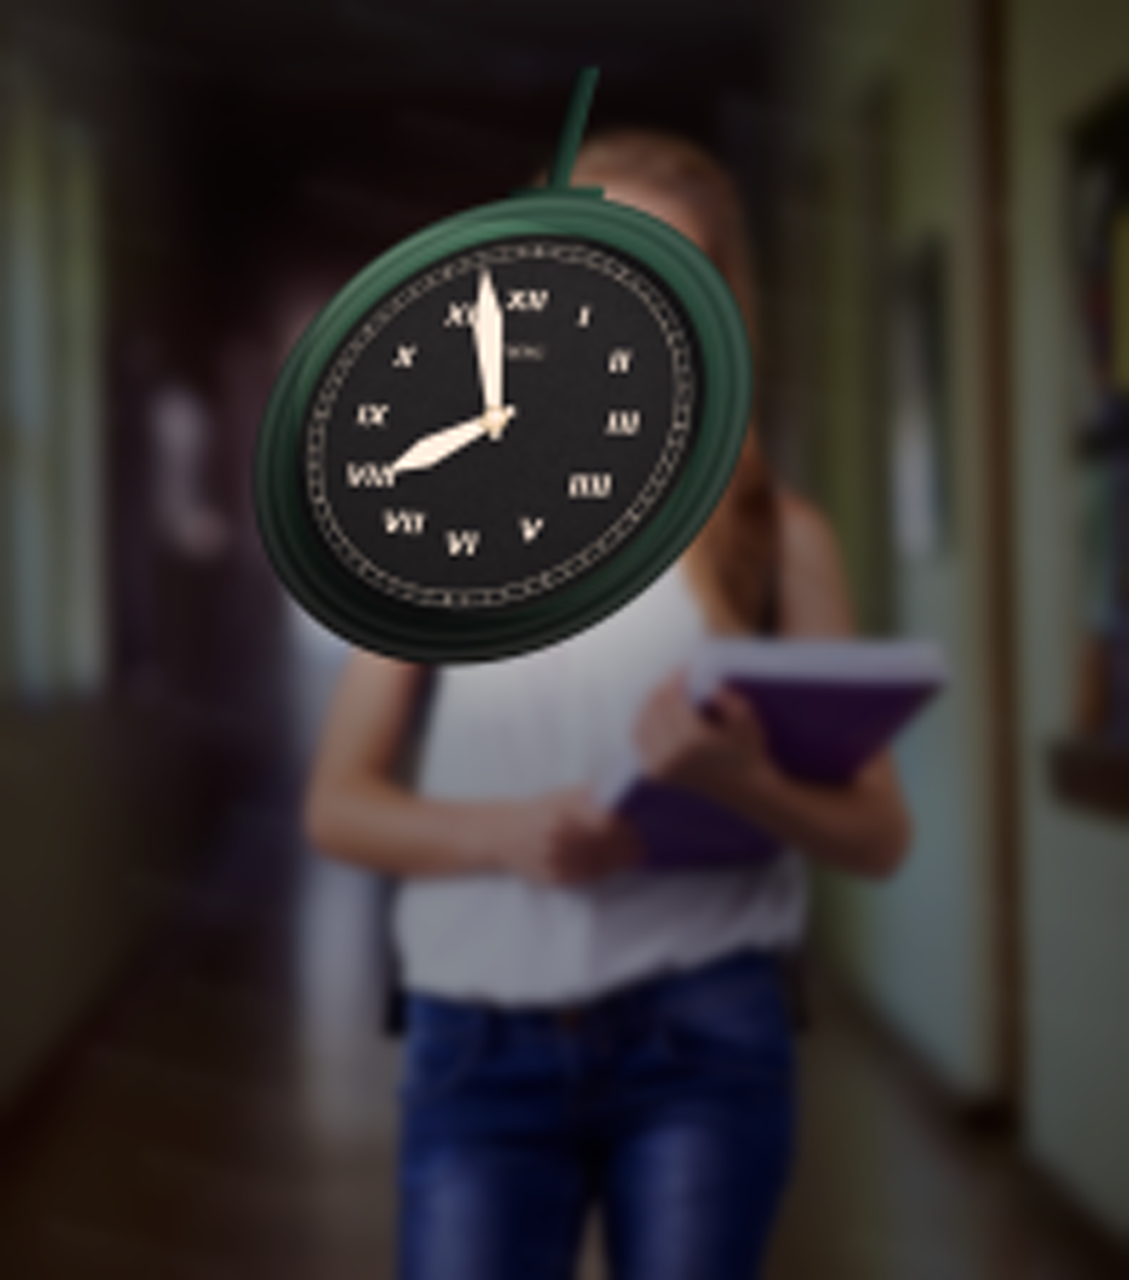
h=7 m=57
